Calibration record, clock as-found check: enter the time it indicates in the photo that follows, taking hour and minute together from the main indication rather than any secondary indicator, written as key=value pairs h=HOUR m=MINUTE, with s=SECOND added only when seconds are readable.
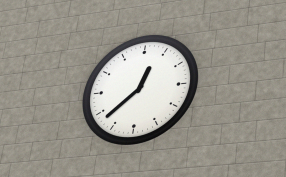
h=12 m=38
